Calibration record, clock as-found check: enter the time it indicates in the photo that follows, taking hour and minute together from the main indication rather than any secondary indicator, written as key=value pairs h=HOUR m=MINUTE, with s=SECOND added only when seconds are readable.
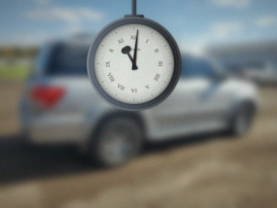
h=11 m=1
